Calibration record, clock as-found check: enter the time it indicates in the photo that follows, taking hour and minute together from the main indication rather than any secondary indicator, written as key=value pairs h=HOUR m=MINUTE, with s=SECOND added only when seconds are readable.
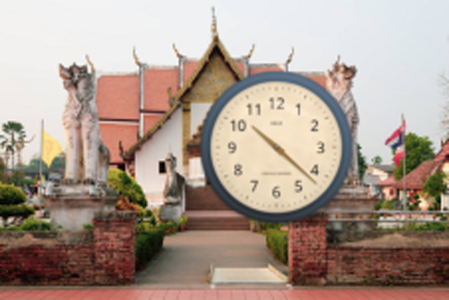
h=10 m=22
